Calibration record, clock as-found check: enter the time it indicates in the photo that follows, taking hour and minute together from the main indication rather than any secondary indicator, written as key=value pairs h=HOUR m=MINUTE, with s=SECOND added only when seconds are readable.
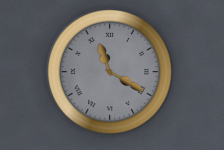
h=11 m=20
